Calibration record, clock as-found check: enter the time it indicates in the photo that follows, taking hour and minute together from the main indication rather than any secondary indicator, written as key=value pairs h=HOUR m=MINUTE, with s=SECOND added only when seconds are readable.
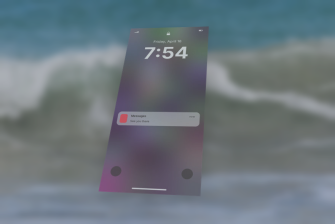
h=7 m=54
